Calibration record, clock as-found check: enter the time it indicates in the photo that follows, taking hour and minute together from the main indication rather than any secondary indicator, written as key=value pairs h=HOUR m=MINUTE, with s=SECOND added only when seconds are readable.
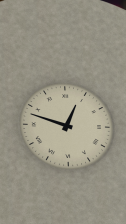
h=12 m=48
